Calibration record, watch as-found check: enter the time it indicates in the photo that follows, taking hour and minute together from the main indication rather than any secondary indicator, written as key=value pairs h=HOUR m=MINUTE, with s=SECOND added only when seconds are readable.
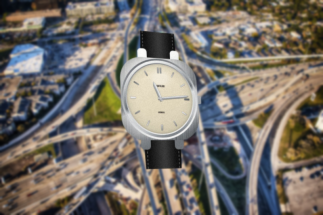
h=11 m=14
